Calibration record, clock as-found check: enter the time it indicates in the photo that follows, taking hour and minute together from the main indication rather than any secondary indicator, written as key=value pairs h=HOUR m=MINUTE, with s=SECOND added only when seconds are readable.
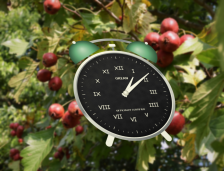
h=1 m=9
